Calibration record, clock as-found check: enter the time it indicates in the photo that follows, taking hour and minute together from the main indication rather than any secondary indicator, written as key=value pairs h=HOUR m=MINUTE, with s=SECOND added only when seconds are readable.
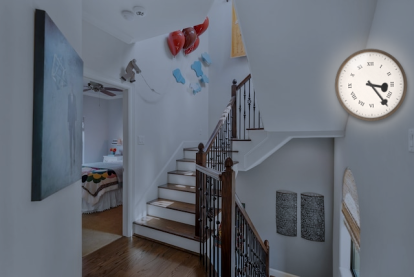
h=3 m=24
